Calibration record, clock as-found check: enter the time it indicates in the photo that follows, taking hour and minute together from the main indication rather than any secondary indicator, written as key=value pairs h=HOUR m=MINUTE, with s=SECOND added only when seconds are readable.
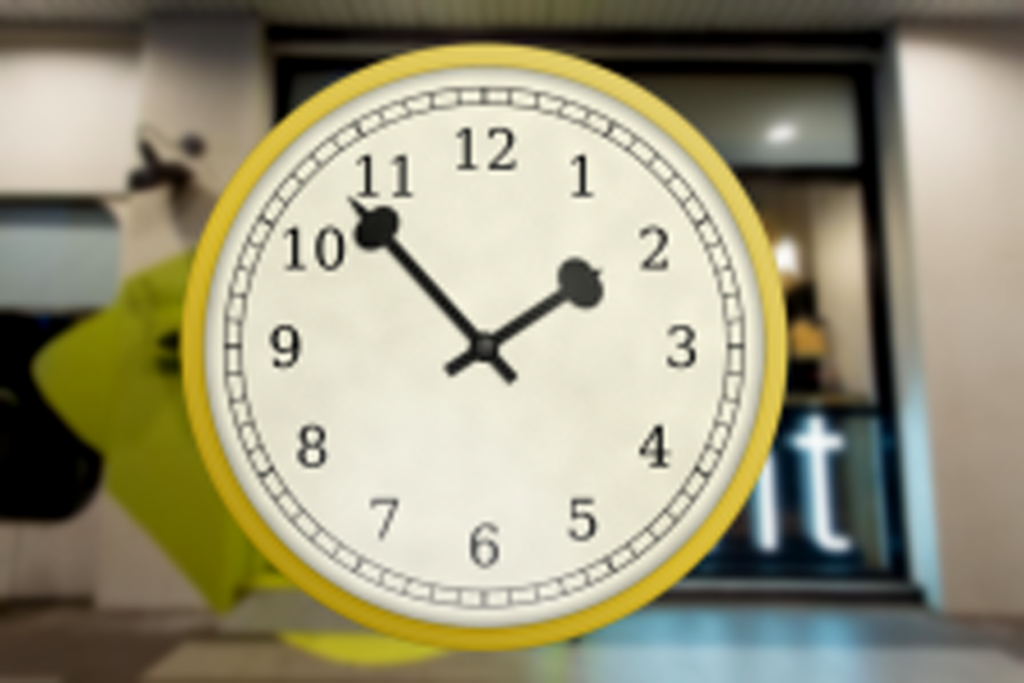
h=1 m=53
